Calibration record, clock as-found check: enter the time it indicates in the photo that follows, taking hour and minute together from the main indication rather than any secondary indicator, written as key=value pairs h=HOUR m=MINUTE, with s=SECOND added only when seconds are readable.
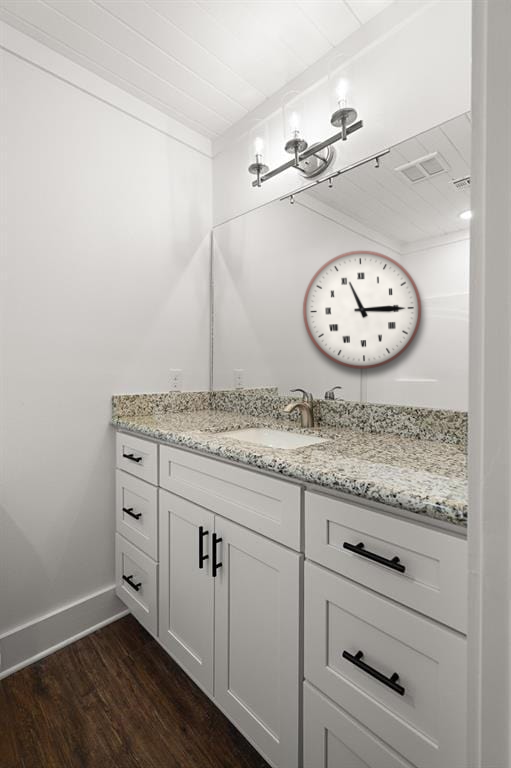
h=11 m=15
